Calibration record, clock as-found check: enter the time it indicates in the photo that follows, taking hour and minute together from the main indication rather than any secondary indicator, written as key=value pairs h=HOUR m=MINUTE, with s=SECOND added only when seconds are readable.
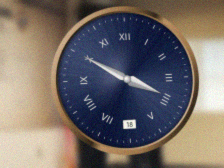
h=3 m=50
